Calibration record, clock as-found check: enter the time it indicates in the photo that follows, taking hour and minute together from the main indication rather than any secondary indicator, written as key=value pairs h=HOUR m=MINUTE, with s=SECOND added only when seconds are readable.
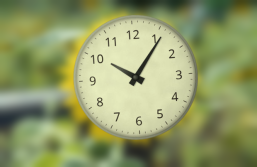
h=10 m=6
